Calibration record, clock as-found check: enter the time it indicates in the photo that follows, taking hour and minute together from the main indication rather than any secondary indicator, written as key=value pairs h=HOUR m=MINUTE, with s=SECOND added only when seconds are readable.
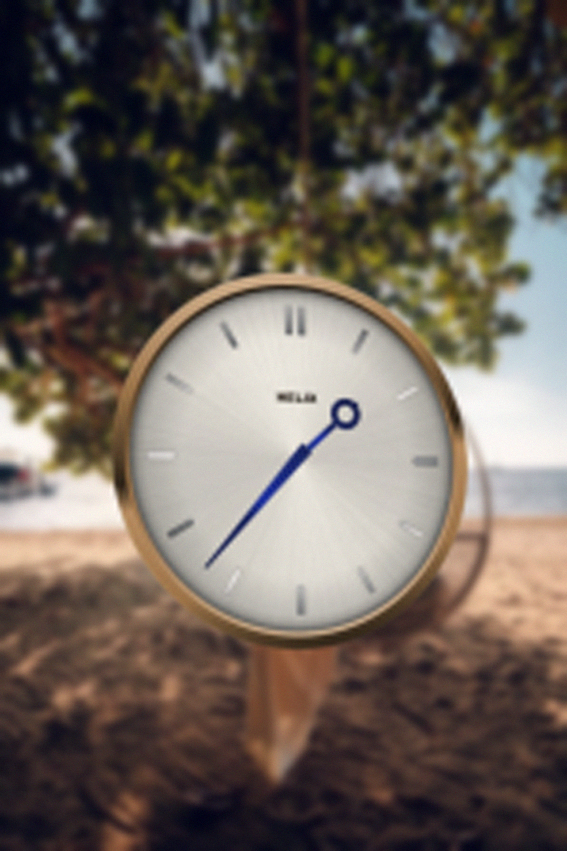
h=1 m=37
